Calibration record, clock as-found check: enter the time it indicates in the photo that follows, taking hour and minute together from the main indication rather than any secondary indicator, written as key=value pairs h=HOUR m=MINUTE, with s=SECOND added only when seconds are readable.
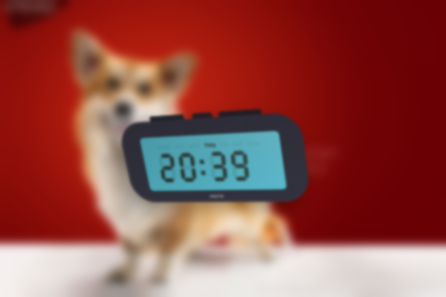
h=20 m=39
